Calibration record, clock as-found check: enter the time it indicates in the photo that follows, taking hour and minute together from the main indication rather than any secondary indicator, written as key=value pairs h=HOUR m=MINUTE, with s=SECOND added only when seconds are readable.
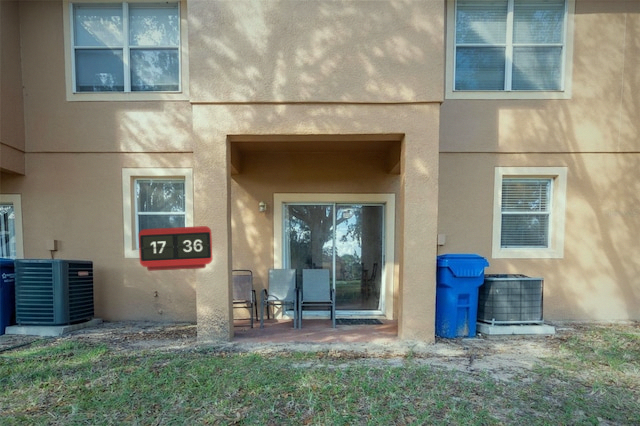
h=17 m=36
